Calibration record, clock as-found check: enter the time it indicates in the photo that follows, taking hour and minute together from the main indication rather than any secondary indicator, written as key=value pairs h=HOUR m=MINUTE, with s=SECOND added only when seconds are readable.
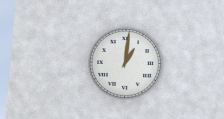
h=1 m=1
